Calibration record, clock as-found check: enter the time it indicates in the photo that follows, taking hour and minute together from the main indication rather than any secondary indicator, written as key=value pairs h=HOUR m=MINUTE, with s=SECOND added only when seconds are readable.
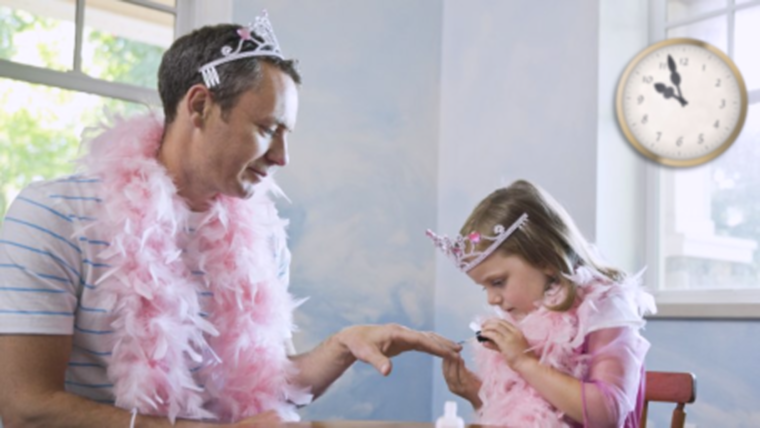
h=9 m=57
